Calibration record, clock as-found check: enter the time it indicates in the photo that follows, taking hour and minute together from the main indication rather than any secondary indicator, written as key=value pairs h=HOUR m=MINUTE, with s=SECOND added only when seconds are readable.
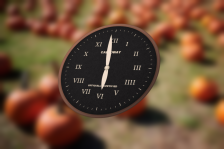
h=5 m=59
